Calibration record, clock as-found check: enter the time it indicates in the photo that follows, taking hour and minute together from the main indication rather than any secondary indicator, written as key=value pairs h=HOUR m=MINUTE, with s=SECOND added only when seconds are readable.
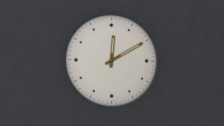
h=12 m=10
